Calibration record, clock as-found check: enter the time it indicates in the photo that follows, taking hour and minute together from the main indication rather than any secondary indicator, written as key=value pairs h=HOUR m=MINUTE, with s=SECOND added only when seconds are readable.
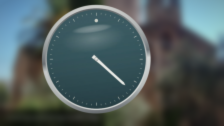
h=4 m=22
